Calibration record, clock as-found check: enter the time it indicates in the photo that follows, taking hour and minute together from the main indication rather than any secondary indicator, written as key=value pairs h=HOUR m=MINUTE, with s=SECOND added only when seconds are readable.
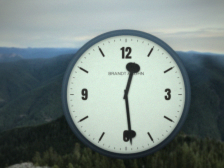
h=12 m=29
